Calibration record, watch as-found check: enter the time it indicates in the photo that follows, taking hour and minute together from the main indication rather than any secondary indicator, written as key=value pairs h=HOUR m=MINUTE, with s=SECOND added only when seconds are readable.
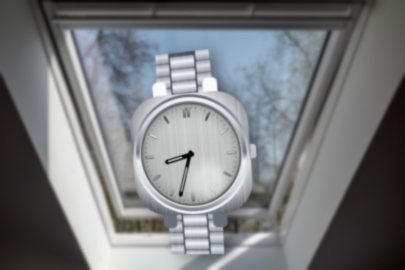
h=8 m=33
